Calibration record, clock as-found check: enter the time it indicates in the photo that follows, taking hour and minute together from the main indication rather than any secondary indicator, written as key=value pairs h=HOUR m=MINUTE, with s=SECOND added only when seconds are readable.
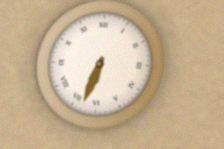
h=6 m=33
